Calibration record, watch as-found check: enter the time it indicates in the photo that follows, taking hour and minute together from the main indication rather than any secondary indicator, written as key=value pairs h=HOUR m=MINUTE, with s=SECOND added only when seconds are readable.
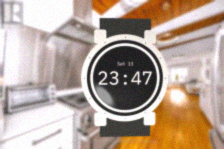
h=23 m=47
